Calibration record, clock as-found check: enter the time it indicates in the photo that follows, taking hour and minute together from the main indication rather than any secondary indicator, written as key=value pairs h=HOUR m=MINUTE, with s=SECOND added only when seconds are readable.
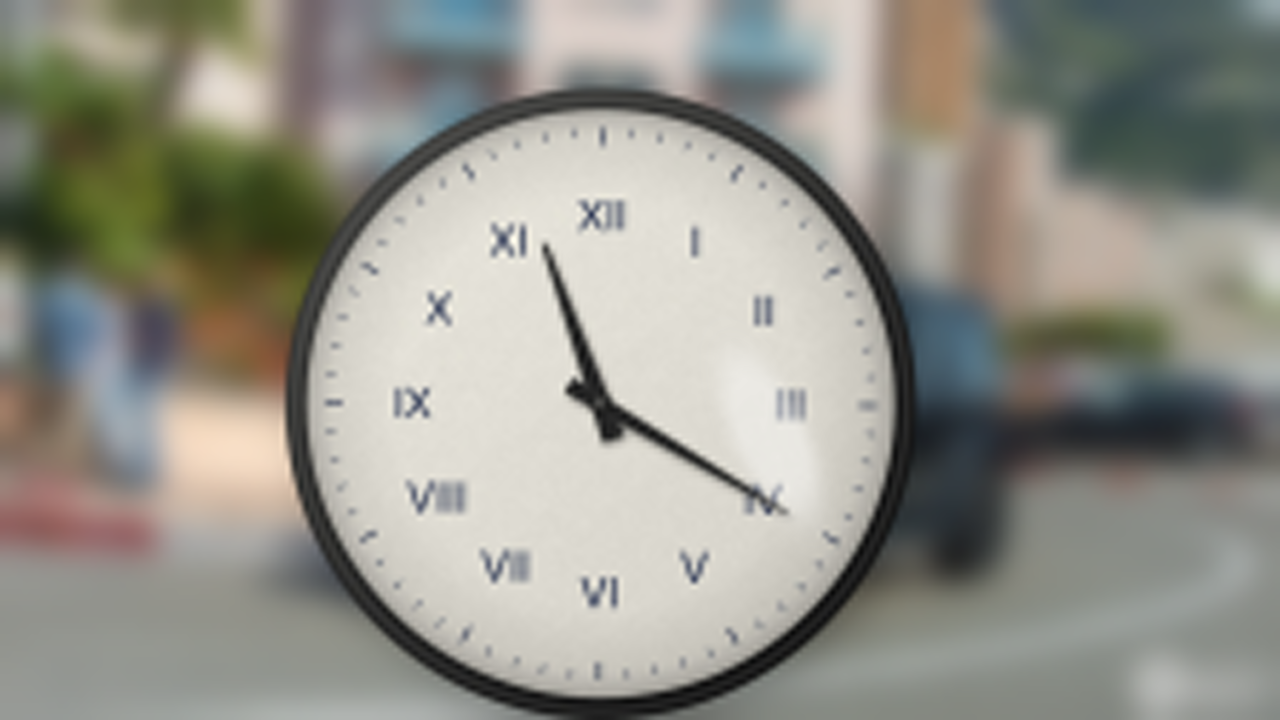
h=11 m=20
